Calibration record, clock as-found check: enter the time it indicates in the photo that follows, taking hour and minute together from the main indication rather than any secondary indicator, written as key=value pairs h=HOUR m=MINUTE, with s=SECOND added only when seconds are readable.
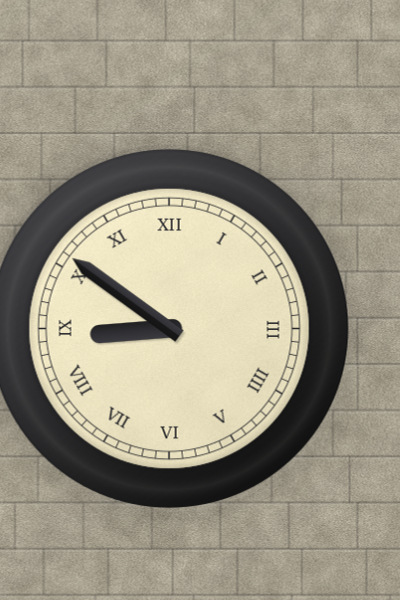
h=8 m=51
